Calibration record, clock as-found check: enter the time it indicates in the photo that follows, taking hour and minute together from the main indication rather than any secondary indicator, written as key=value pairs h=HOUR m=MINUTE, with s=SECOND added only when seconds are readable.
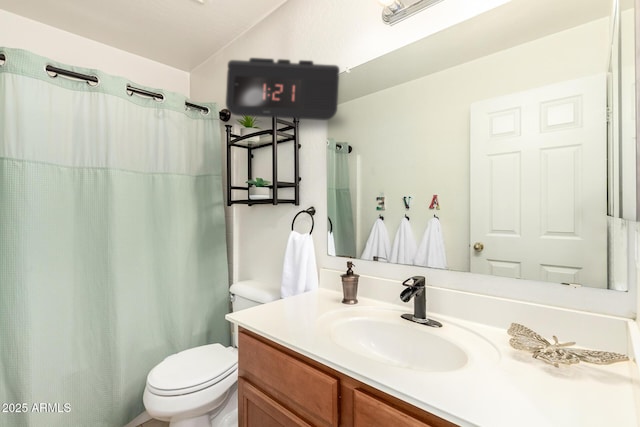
h=1 m=21
